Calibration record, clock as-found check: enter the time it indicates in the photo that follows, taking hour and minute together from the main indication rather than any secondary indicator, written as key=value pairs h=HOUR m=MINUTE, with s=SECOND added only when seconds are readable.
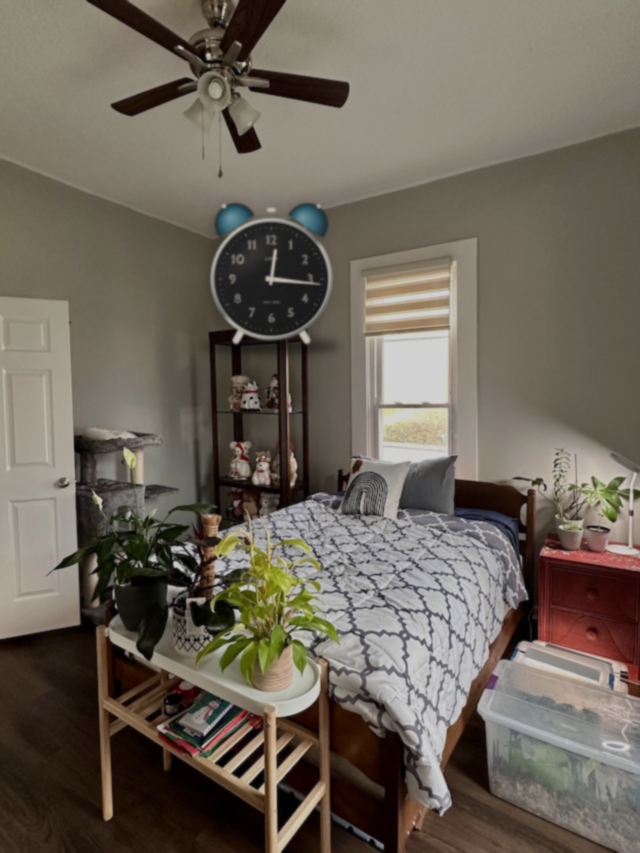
h=12 m=16
